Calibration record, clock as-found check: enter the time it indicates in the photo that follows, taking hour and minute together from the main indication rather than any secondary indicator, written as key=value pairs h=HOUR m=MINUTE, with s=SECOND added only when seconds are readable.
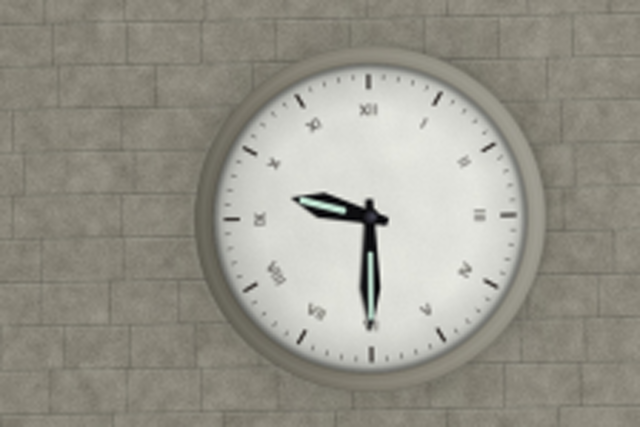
h=9 m=30
